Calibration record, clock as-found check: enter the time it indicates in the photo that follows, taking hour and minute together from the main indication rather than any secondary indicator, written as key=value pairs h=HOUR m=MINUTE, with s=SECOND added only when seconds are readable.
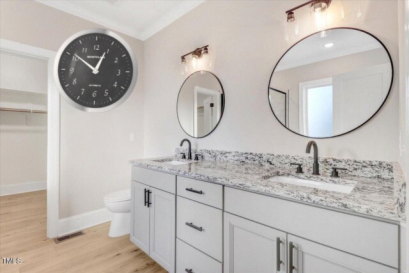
h=12 m=51
